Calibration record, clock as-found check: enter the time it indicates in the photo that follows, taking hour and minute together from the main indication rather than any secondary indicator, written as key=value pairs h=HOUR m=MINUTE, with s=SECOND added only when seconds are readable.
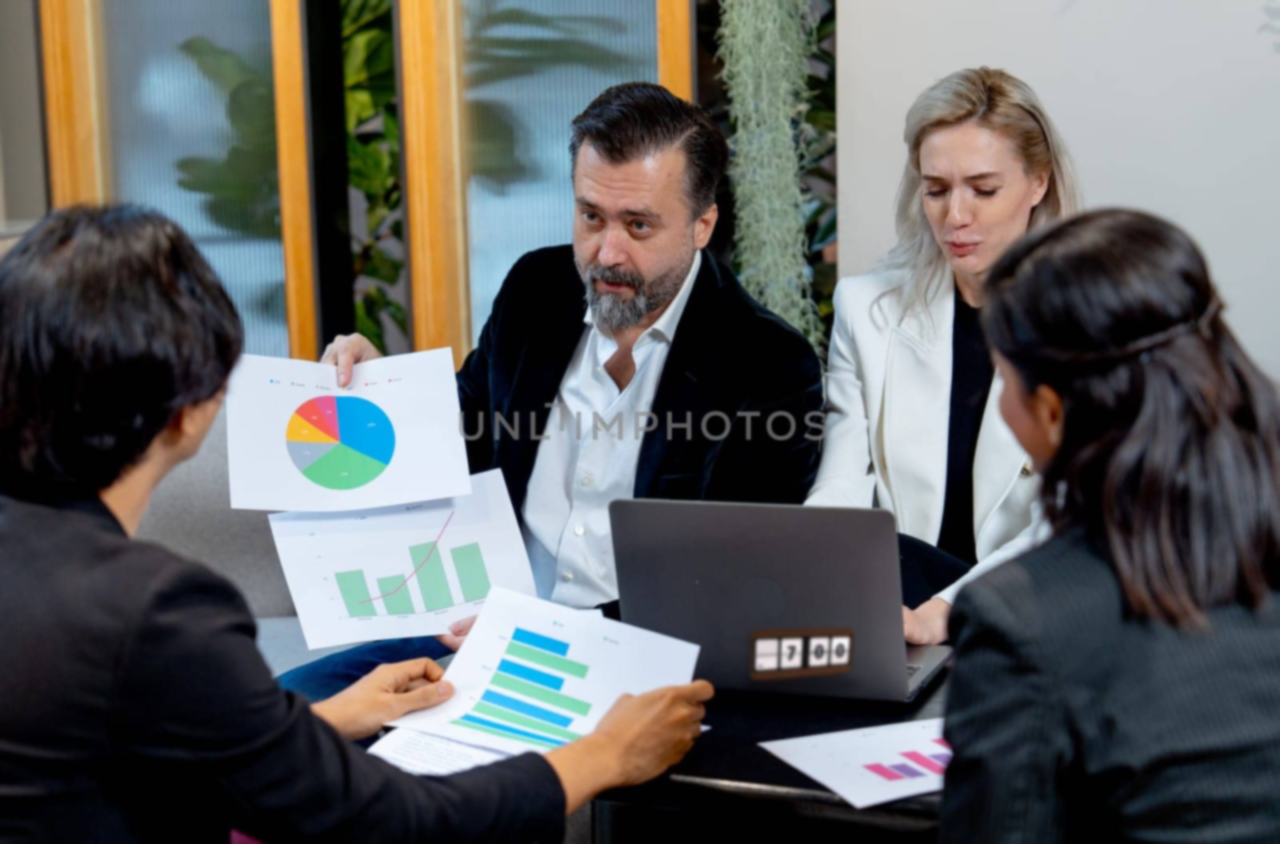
h=7 m=0
